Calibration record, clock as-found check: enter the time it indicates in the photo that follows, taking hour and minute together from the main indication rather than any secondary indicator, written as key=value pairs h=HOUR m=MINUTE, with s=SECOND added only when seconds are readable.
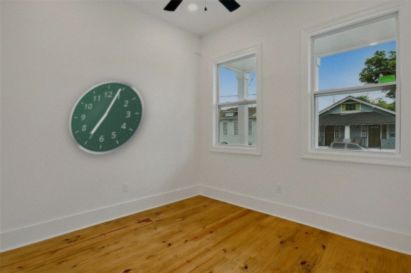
h=7 m=4
